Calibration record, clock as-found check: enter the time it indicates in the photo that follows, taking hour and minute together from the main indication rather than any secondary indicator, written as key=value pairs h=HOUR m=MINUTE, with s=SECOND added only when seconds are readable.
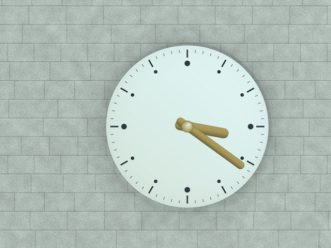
h=3 m=21
